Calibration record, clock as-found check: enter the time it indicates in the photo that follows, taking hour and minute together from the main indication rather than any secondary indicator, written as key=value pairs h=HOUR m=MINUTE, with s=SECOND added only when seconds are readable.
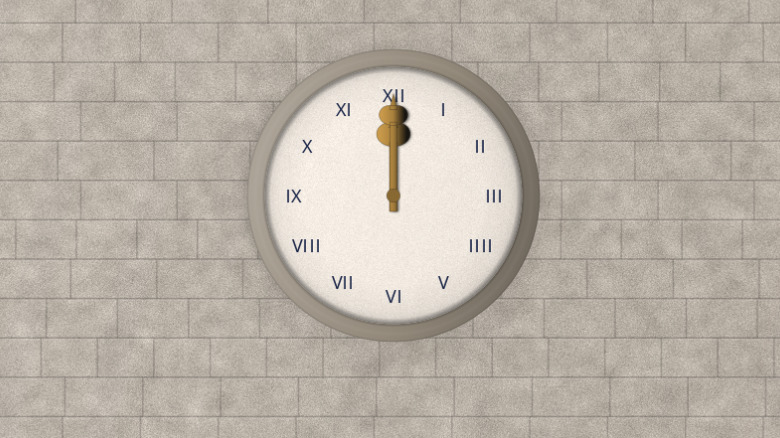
h=12 m=0
